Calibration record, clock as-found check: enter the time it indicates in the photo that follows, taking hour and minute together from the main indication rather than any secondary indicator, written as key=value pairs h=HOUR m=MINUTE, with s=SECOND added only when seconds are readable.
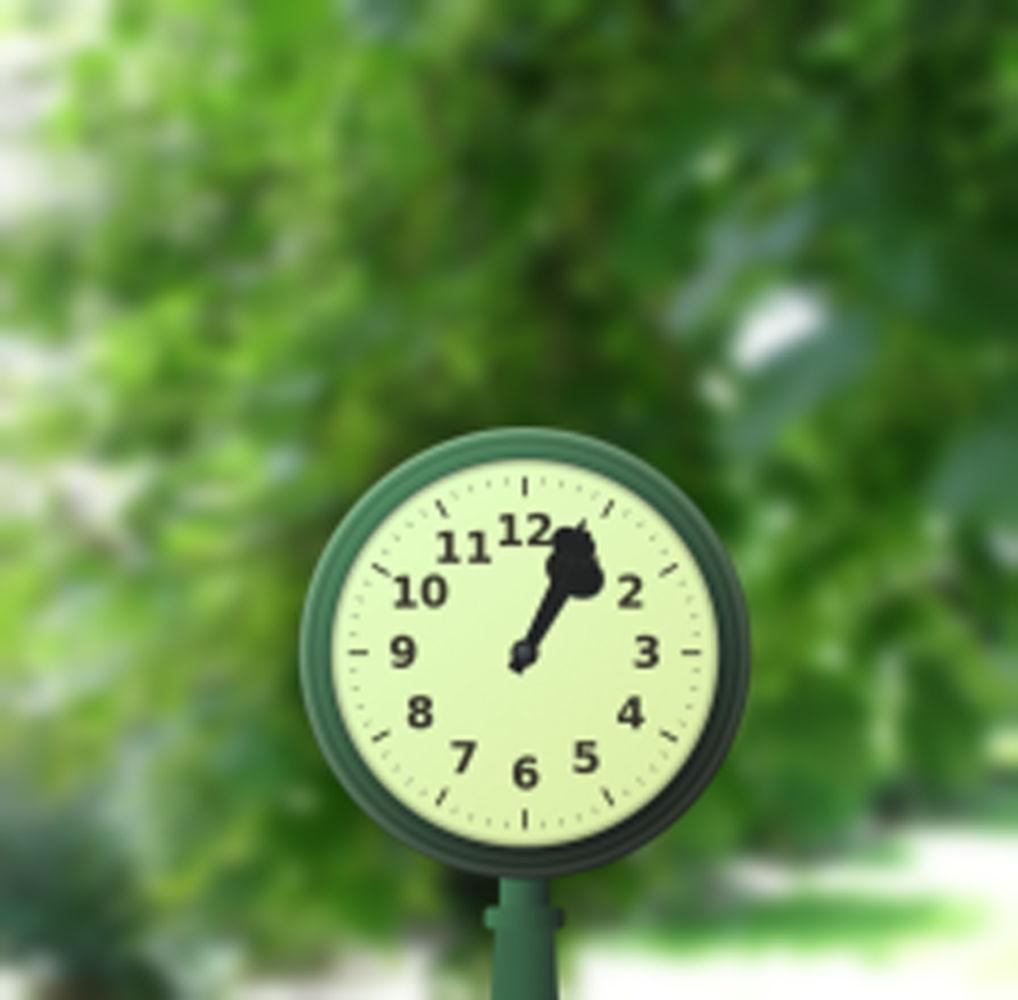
h=1 m=4
